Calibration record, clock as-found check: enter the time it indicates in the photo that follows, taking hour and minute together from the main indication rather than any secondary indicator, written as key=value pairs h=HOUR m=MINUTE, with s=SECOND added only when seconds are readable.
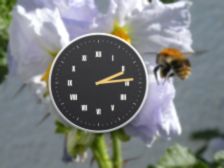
h=2 m=14
